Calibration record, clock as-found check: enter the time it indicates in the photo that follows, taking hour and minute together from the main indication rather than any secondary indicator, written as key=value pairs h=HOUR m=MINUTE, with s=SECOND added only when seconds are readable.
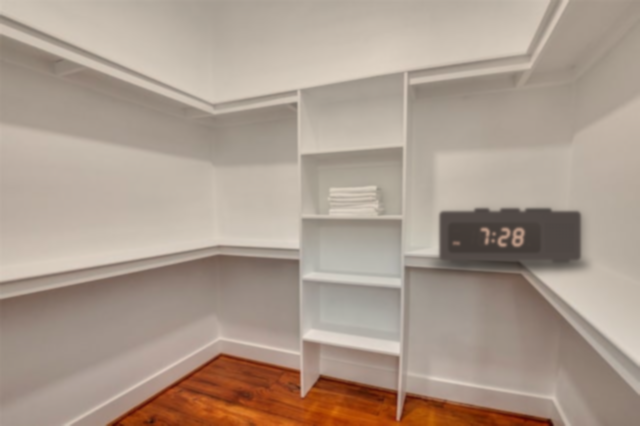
h=7 m=28
